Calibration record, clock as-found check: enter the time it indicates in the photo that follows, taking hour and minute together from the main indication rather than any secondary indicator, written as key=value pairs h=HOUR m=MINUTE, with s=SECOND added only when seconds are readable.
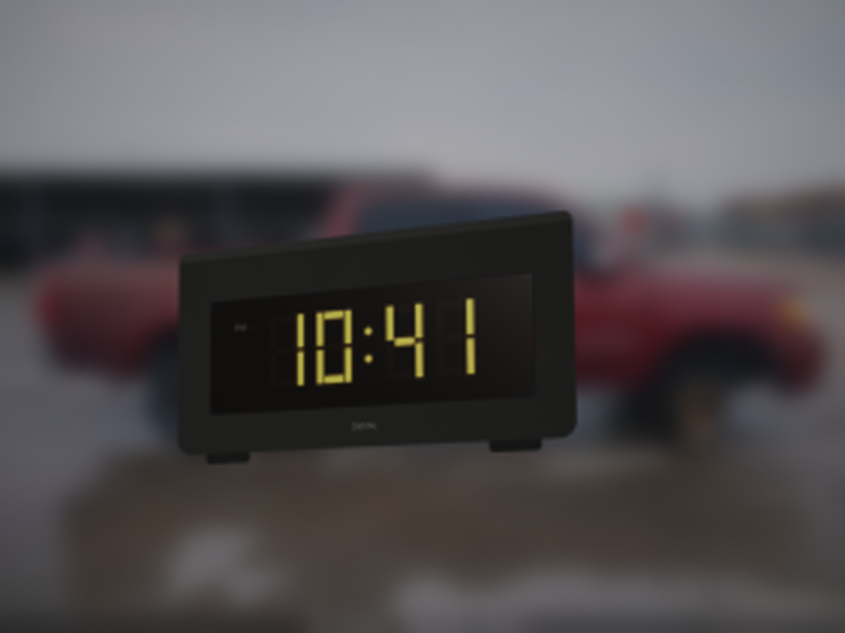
h=10 m=41
